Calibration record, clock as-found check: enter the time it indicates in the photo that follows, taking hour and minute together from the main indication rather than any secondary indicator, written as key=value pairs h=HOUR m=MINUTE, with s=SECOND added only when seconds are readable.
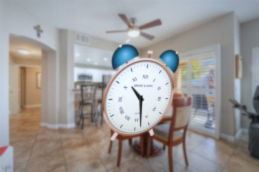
h=10 m=28
